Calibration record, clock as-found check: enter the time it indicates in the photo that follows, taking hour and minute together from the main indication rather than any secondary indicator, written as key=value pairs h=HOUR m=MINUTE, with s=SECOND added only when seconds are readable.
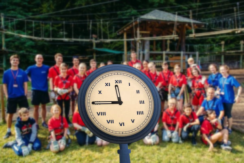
h=11 m=45
